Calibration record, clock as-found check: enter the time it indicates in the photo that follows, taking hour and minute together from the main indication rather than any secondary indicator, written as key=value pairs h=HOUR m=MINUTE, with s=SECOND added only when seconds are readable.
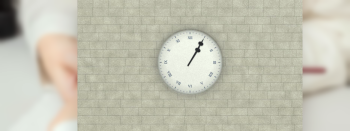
h=1 m=5
